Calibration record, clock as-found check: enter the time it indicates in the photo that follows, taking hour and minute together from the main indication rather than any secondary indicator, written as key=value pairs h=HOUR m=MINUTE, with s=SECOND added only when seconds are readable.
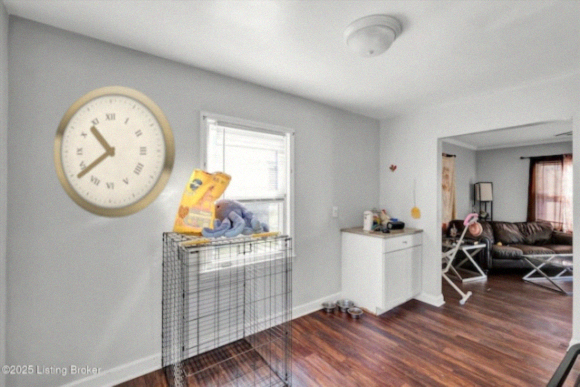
h=10 m=39
